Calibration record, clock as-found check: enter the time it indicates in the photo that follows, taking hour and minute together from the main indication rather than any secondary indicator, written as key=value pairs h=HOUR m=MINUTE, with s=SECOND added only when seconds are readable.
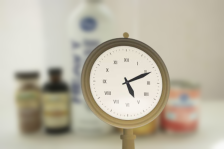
h=5 m=11
